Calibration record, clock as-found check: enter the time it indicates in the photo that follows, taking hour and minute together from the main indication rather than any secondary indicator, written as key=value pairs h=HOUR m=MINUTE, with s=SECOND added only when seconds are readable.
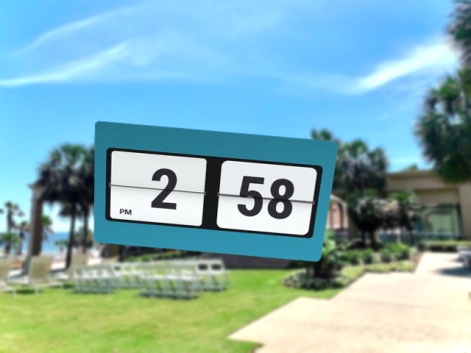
h=2 m=58
